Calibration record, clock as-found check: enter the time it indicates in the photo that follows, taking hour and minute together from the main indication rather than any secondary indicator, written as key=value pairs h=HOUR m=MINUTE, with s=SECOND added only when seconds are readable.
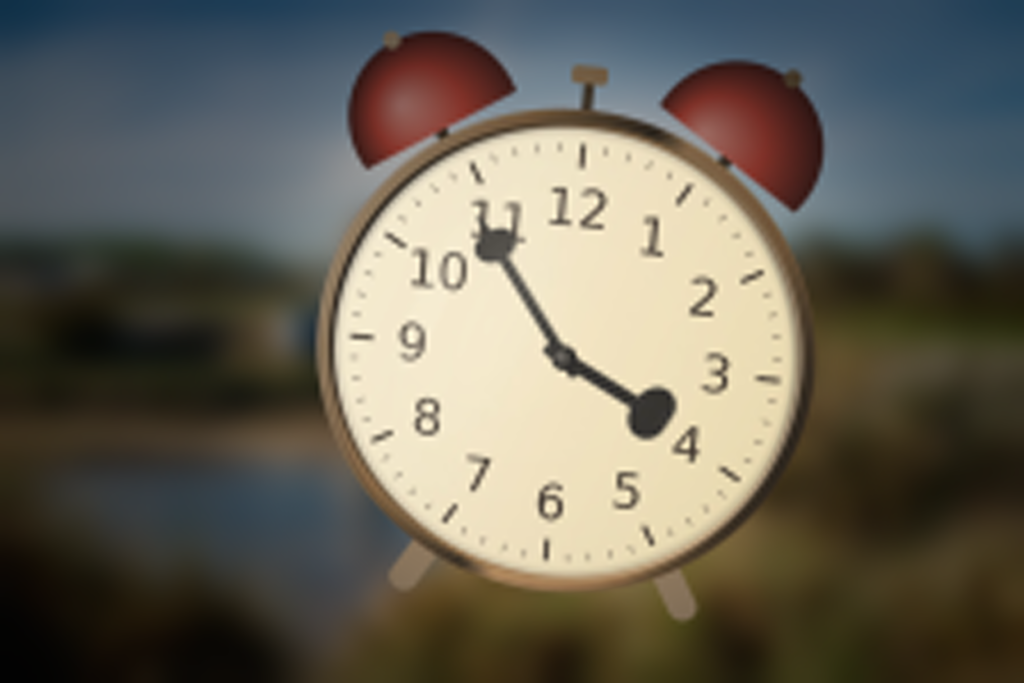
h=3 m=54
